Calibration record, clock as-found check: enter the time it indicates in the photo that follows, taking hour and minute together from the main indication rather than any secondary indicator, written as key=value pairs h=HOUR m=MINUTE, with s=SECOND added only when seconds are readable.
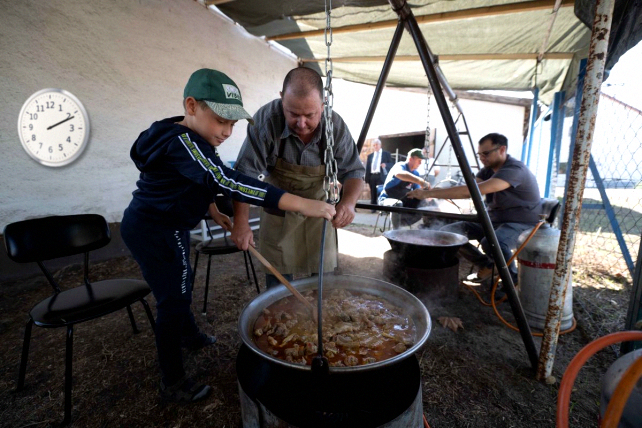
h=2 m=11
